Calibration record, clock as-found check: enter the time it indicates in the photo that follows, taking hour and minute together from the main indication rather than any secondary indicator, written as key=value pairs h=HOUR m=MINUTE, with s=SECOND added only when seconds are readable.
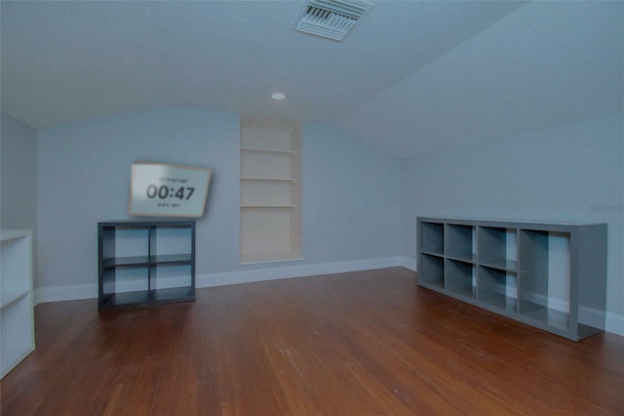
h=0 m=47
